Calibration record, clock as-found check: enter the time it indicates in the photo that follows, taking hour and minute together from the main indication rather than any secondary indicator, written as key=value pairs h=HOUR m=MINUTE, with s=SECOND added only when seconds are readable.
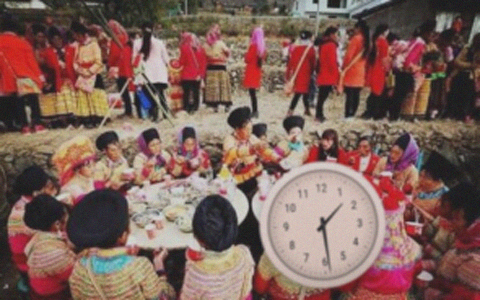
h=1 m=29
